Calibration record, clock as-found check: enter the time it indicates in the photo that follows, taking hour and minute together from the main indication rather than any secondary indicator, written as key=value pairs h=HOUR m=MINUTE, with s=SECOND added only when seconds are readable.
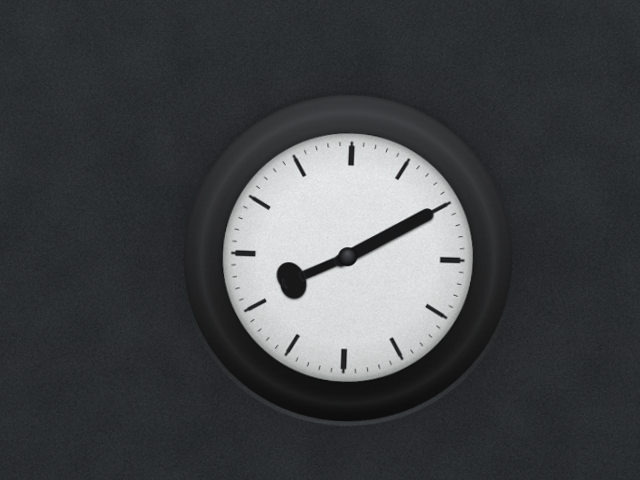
h=8 m=10
